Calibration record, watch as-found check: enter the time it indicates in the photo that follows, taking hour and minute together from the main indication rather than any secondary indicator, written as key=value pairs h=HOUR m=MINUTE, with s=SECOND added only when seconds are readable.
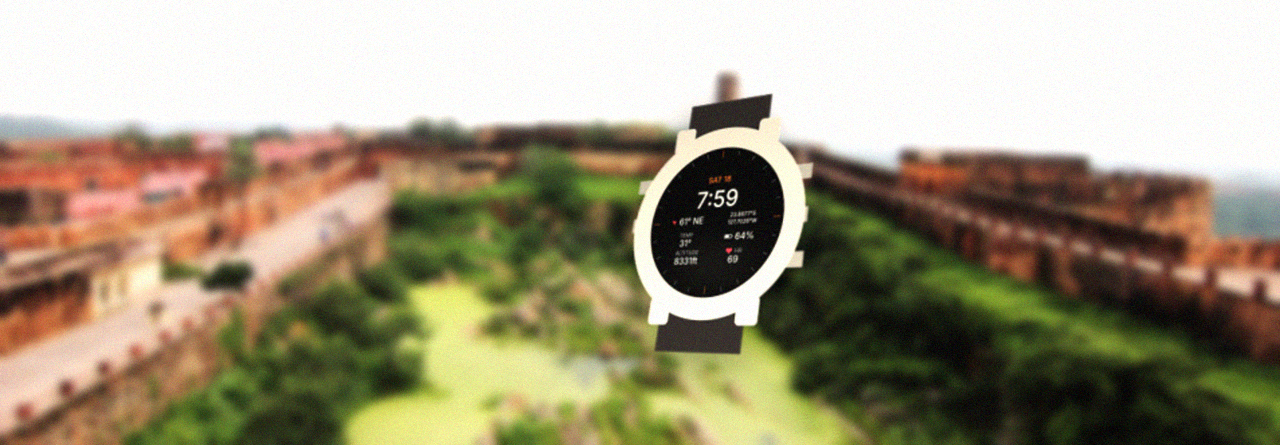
h=7 m=59
